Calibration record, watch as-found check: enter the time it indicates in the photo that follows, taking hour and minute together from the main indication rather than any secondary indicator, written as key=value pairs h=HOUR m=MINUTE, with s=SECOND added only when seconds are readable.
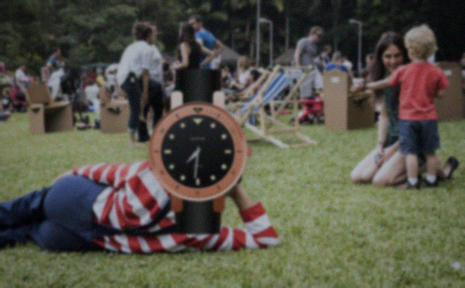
h=7 m=31
